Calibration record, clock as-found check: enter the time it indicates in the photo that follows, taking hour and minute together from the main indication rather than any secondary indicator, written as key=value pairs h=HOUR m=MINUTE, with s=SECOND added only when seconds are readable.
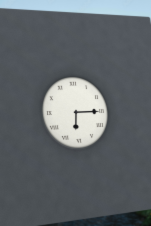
h=6 m=15
